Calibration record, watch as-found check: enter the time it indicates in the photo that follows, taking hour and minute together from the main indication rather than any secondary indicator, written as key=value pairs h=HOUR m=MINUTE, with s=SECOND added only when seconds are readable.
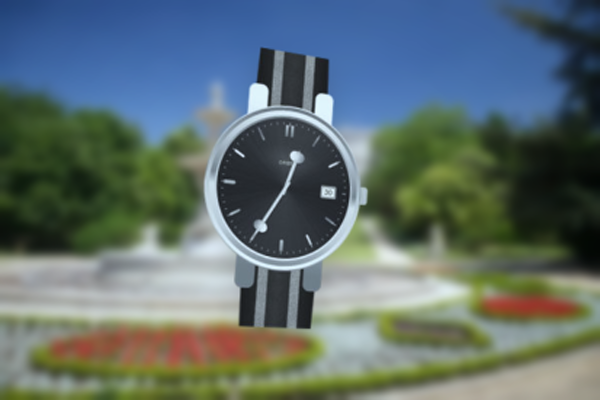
h=12 m=35
